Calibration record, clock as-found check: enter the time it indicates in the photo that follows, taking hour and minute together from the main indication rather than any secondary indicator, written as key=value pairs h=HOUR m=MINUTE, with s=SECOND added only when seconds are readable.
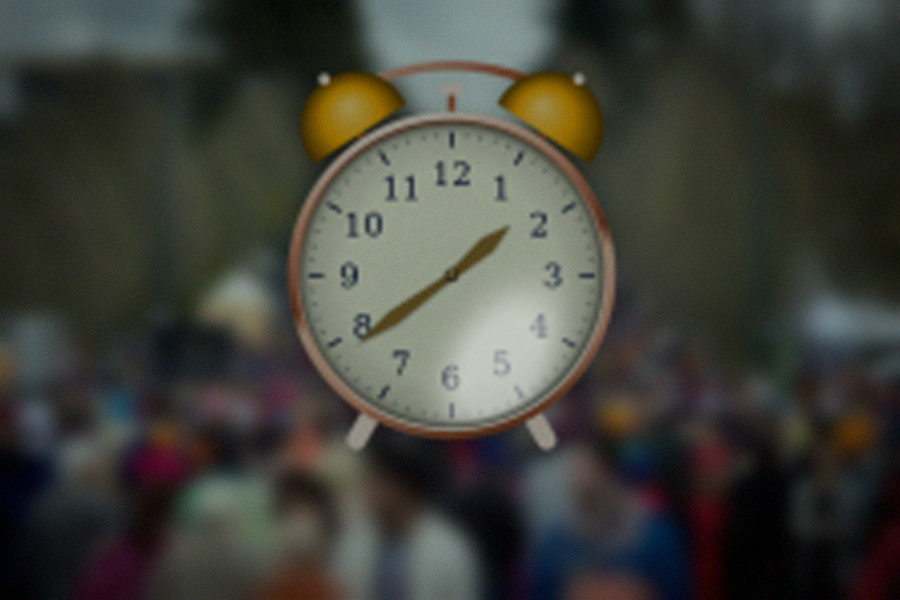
h=1 m=39
